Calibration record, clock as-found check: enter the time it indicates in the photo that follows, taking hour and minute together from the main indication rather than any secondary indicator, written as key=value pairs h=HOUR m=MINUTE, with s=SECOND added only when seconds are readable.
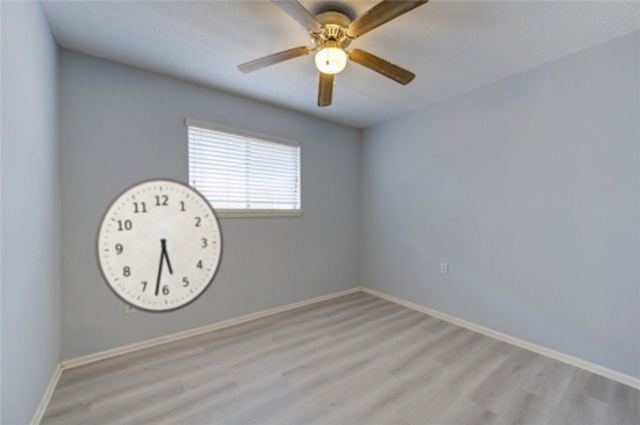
h=5 m=32
